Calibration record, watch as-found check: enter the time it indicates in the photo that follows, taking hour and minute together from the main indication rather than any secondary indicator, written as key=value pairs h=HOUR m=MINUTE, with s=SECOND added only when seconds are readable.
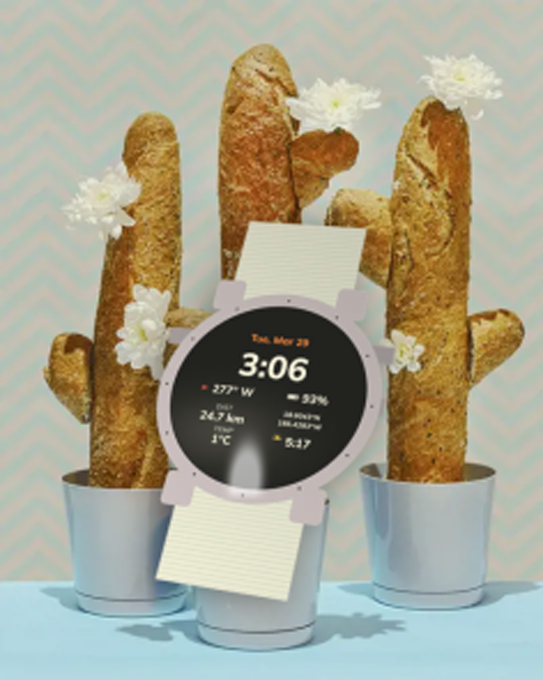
h=3 m=6
